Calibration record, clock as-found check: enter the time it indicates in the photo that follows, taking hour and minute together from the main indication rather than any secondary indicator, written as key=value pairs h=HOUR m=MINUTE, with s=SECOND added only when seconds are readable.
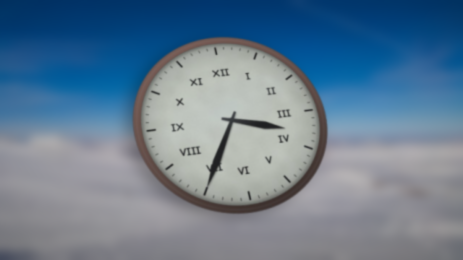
h=3 m=35
